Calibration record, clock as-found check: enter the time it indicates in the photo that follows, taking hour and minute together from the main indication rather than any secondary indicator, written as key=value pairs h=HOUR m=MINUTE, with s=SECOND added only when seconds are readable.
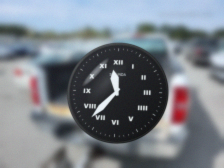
h=11 m=37
